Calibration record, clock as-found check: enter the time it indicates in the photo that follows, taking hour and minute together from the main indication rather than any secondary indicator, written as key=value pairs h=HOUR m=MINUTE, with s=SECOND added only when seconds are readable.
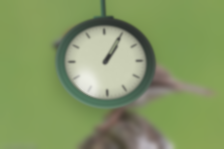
h=1 m=5
